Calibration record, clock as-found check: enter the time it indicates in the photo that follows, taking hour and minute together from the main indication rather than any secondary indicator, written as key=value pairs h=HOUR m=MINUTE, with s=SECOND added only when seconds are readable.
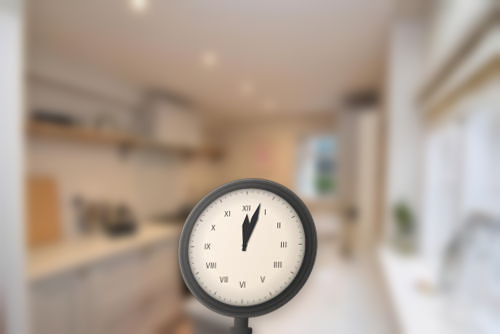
h=12 m=3
